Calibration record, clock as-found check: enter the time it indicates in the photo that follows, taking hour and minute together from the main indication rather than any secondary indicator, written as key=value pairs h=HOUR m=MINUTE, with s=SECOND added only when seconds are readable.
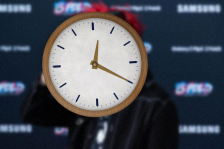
h=12 m=20
